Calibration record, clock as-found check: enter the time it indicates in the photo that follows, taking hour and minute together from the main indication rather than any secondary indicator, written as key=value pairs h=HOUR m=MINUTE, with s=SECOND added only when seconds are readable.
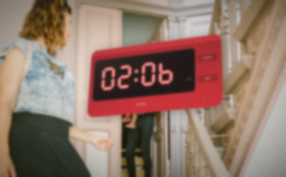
h=2 m=6
